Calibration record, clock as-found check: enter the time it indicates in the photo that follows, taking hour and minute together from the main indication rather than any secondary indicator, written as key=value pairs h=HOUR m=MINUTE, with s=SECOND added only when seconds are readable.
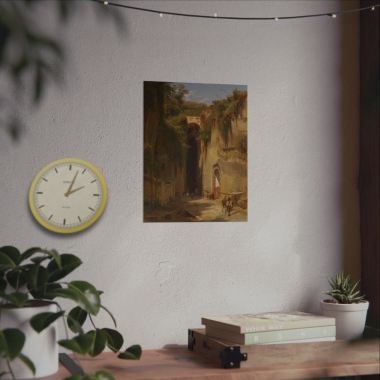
h=2 m=3
